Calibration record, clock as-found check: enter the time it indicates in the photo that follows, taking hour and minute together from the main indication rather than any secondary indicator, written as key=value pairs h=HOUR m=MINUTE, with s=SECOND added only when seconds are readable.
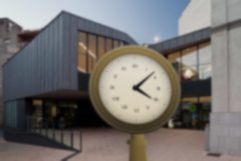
h=4 m=8
